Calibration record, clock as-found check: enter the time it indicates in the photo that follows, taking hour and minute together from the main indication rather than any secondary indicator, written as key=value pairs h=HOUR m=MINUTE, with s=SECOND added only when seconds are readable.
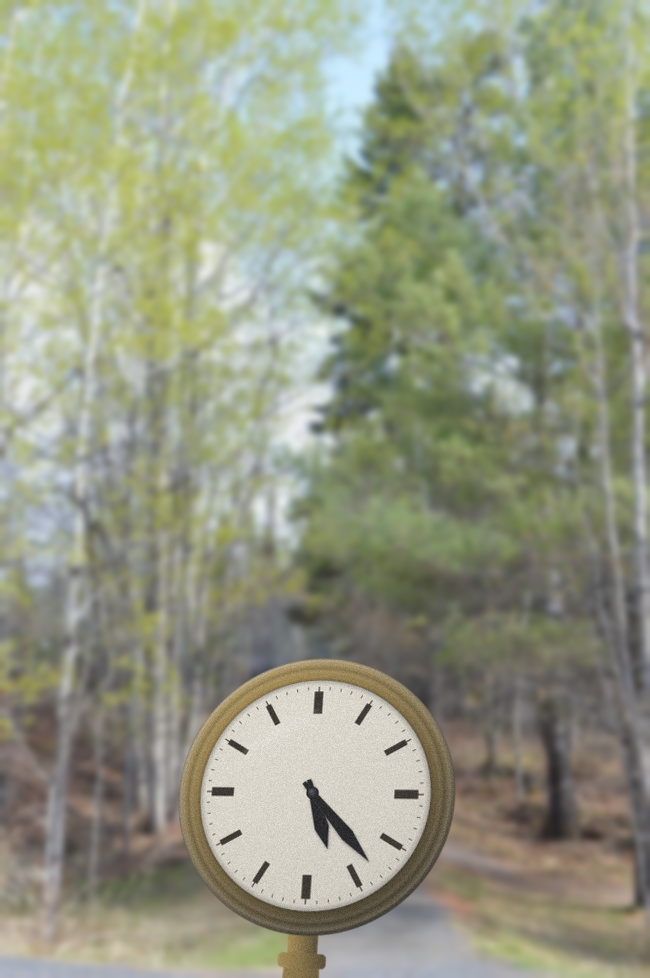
h=5 m=23
